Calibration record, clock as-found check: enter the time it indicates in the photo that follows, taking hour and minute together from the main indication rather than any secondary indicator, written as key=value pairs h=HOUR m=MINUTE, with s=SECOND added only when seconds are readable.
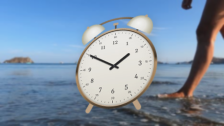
h=1 m=50
